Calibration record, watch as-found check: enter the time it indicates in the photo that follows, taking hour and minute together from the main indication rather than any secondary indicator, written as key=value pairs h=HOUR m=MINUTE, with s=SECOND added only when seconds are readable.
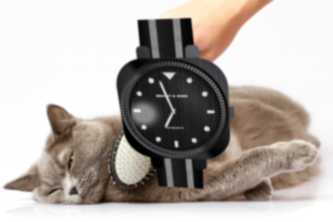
h=6 m=57
